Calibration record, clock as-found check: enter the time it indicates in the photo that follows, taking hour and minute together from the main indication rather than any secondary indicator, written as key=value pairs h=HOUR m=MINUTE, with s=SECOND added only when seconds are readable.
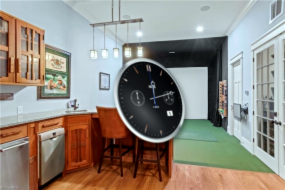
h=12 m=13
